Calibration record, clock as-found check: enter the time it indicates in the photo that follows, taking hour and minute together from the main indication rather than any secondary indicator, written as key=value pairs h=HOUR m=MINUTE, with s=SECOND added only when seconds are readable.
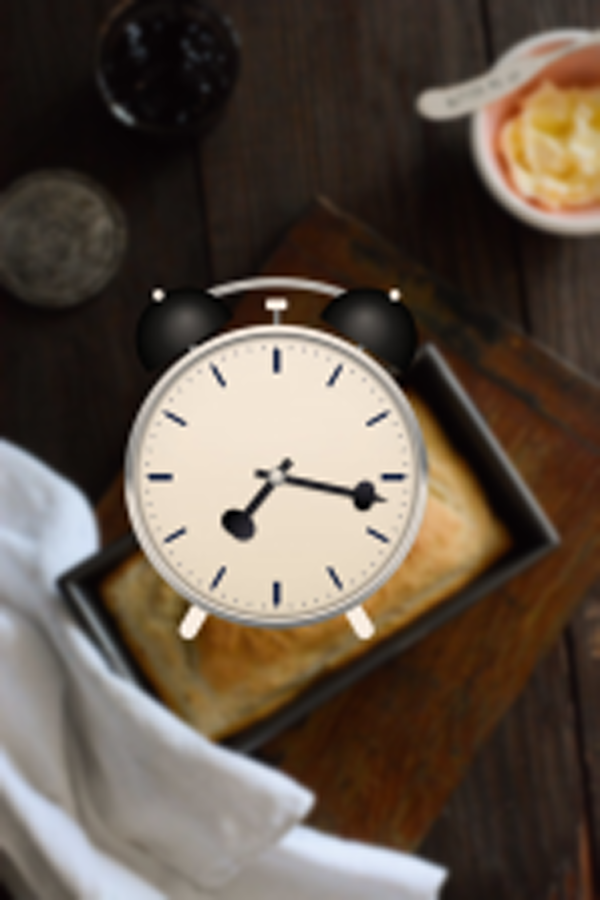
h=7 m=17
